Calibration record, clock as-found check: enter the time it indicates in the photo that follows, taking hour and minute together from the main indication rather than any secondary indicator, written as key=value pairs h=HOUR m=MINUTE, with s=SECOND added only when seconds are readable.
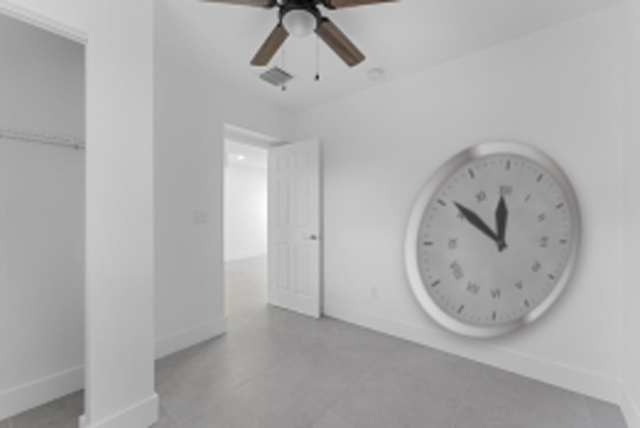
h=11 m=51
